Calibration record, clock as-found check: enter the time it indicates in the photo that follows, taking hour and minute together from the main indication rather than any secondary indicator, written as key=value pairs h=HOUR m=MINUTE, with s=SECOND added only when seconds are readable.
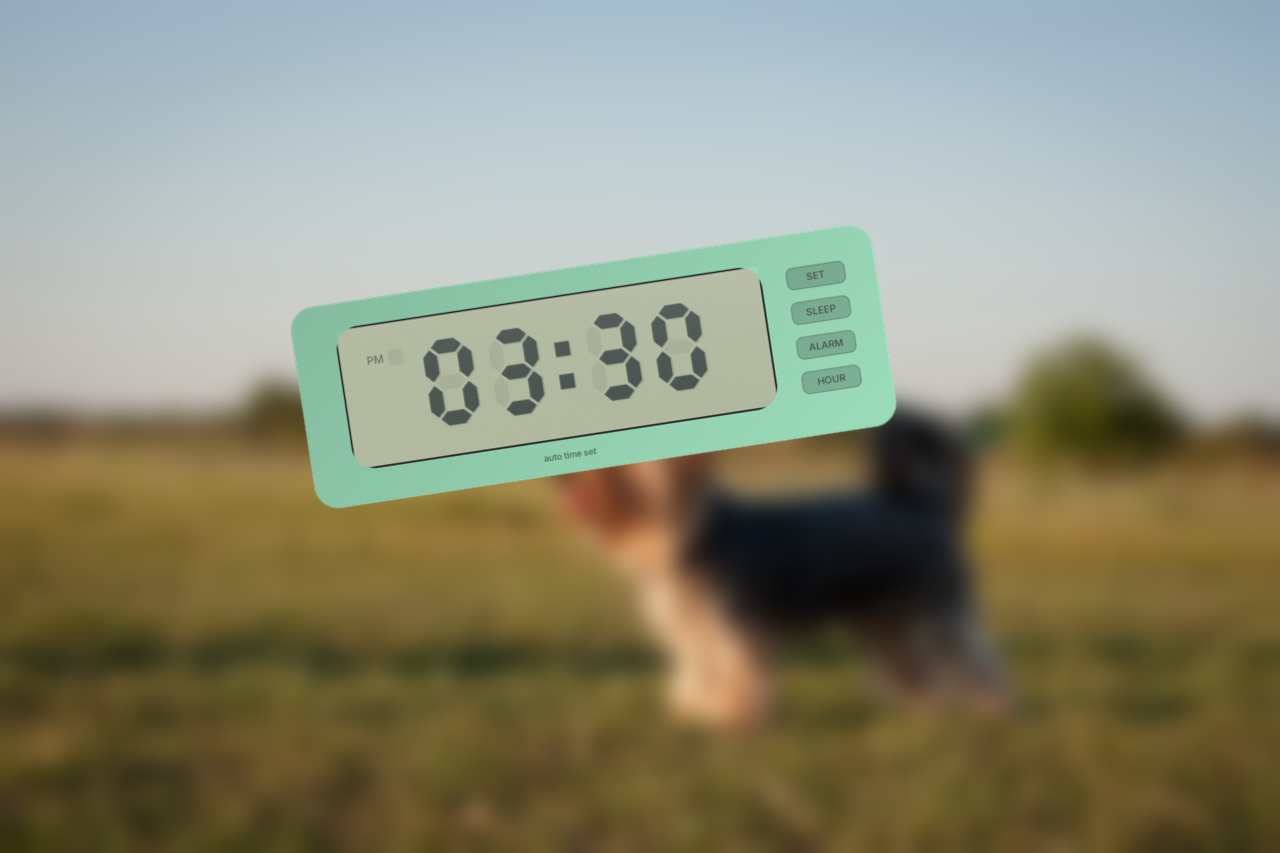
h=3 m=30
